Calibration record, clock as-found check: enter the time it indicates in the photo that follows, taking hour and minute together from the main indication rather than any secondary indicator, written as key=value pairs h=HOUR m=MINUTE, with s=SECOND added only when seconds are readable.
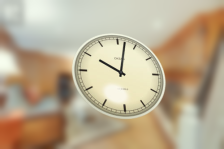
h=10 m=2
